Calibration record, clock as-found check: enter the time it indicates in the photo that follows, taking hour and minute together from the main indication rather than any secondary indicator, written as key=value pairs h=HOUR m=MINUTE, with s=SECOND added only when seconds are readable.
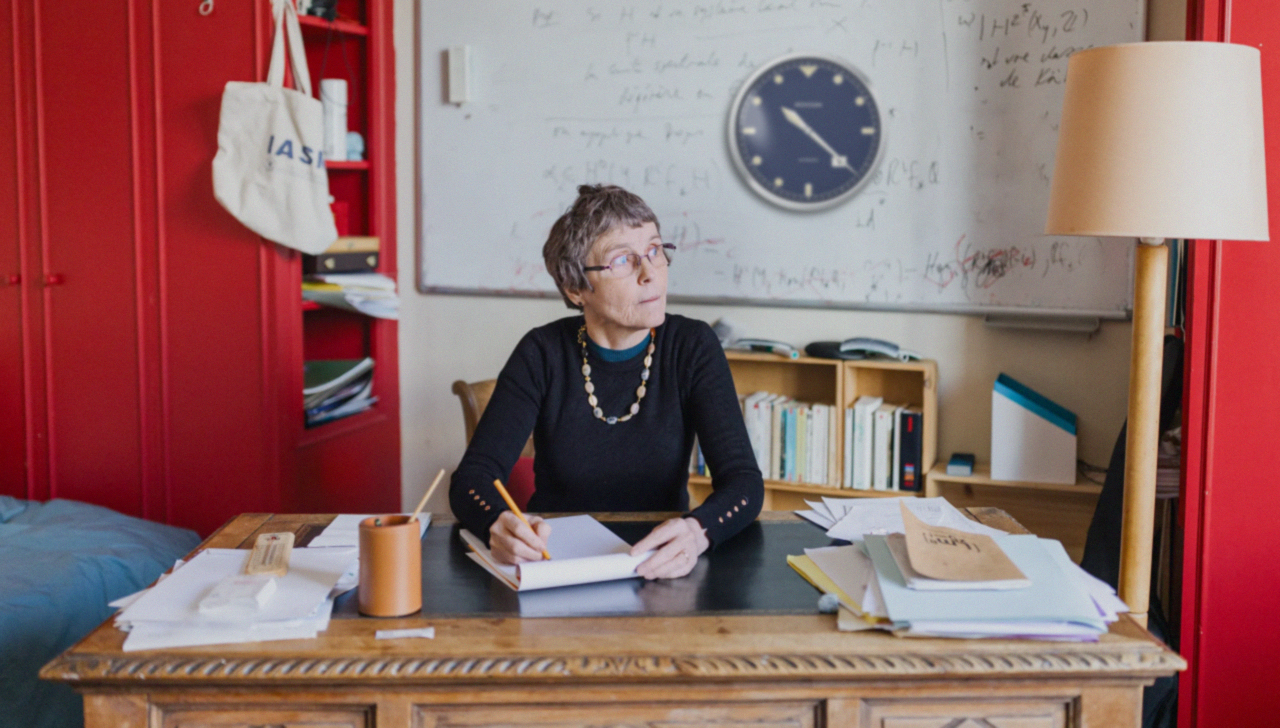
h=10 m=22
